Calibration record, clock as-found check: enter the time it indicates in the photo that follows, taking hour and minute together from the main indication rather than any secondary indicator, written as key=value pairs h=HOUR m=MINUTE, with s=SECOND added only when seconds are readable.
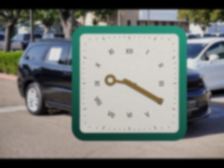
h=9 m=20
